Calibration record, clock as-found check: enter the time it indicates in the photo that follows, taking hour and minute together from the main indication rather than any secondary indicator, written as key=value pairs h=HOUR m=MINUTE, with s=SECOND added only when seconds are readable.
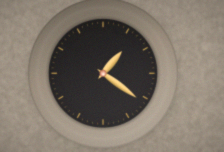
h=1 m=21
